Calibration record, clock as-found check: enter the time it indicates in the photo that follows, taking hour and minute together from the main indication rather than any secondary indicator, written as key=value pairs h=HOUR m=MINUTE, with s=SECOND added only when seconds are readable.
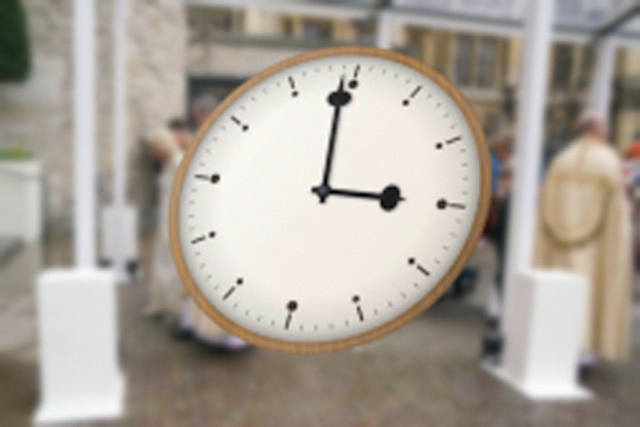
h=2 m=59
